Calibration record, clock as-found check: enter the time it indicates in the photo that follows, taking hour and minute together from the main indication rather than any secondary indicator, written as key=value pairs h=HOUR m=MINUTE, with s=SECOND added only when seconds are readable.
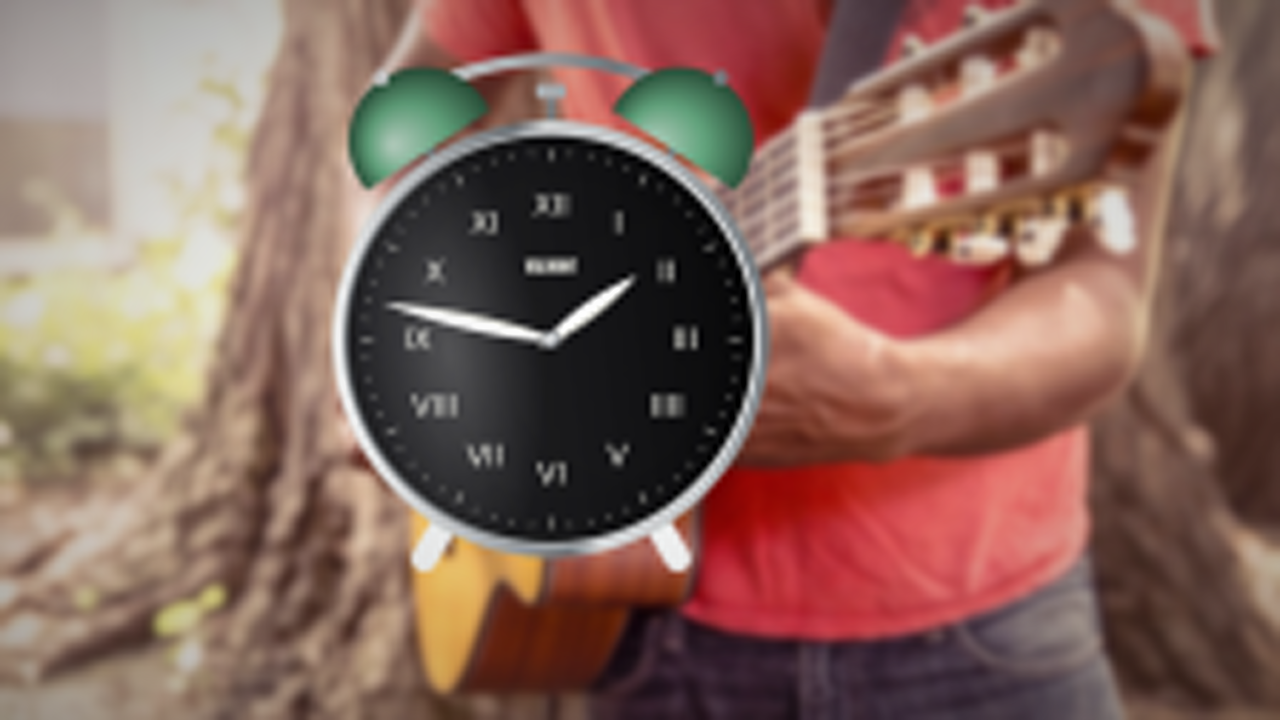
h=1 m=47
